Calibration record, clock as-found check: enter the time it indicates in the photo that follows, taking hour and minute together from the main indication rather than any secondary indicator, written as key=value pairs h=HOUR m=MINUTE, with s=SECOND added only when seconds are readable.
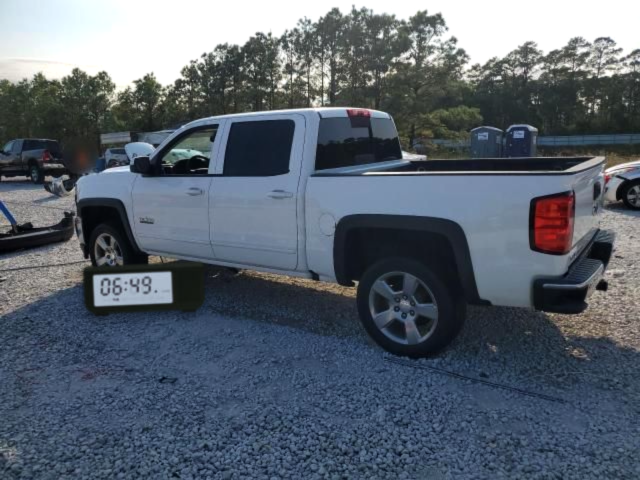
h=6 m=49
